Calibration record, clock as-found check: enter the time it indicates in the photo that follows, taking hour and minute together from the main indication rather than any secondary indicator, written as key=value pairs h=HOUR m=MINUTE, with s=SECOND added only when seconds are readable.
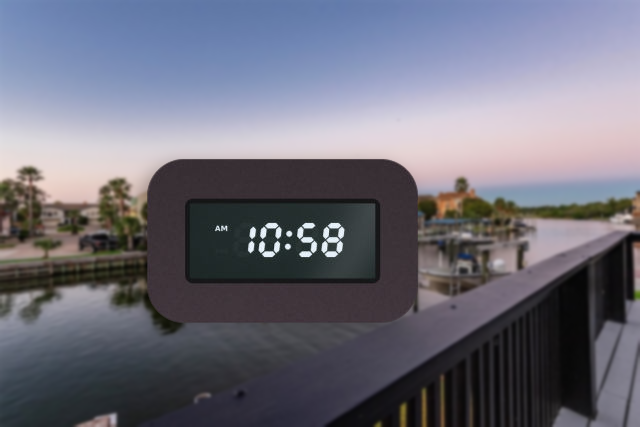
h=10 m=58
